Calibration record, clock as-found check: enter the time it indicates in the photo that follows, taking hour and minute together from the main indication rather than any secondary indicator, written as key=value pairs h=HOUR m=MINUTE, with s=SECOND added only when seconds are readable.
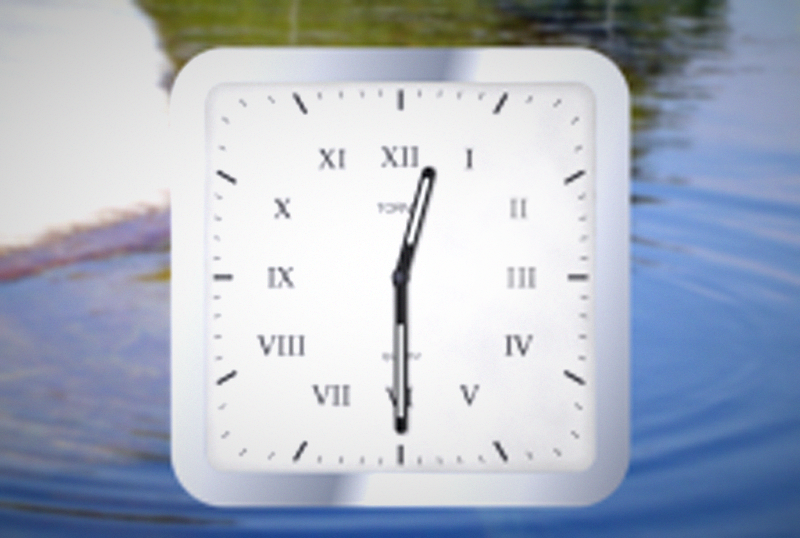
h=12 m=30
